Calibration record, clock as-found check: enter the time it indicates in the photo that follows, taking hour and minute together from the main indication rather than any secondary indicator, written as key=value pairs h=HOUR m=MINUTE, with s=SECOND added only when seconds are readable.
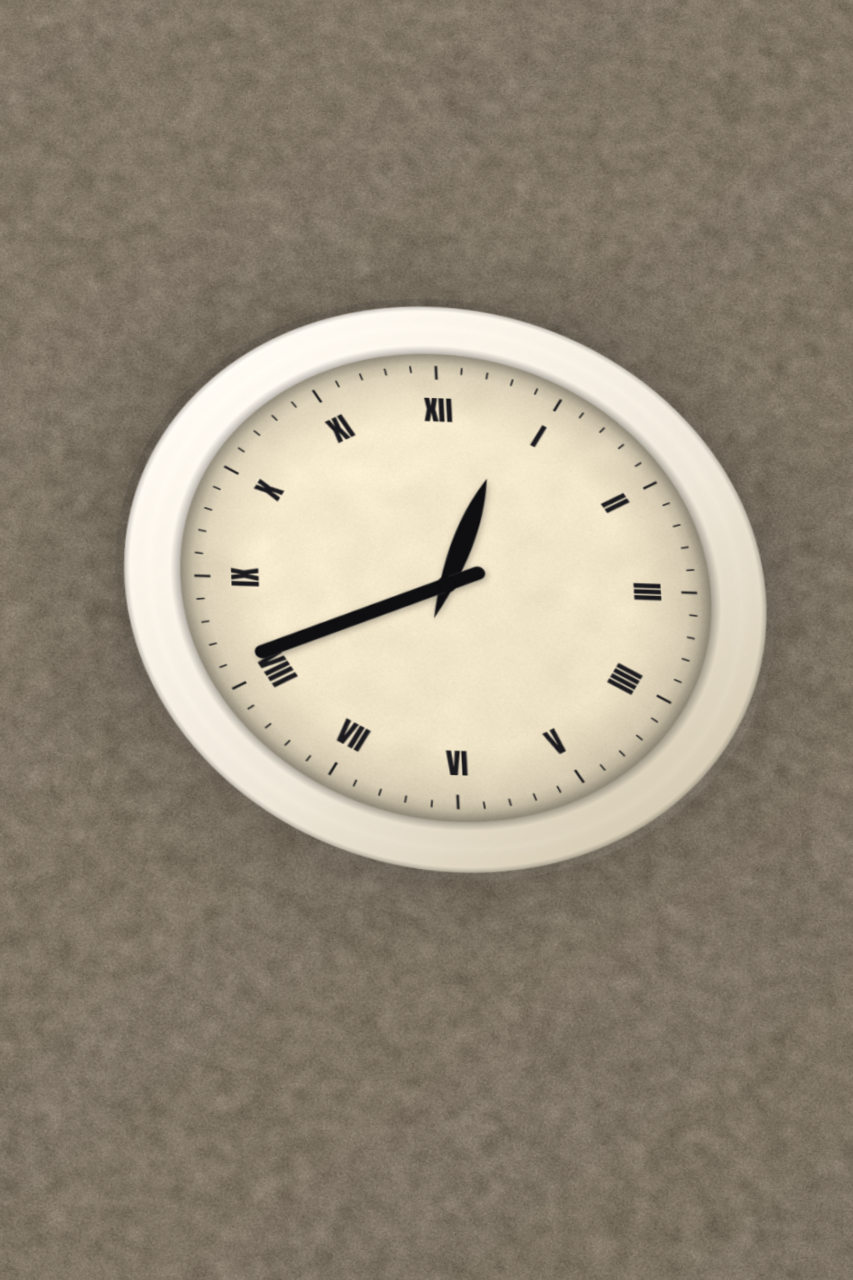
h=12 m=41
